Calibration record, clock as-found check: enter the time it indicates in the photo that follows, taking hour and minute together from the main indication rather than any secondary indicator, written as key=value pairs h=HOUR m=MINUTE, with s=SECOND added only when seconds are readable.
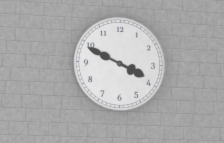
h=3 m=49
